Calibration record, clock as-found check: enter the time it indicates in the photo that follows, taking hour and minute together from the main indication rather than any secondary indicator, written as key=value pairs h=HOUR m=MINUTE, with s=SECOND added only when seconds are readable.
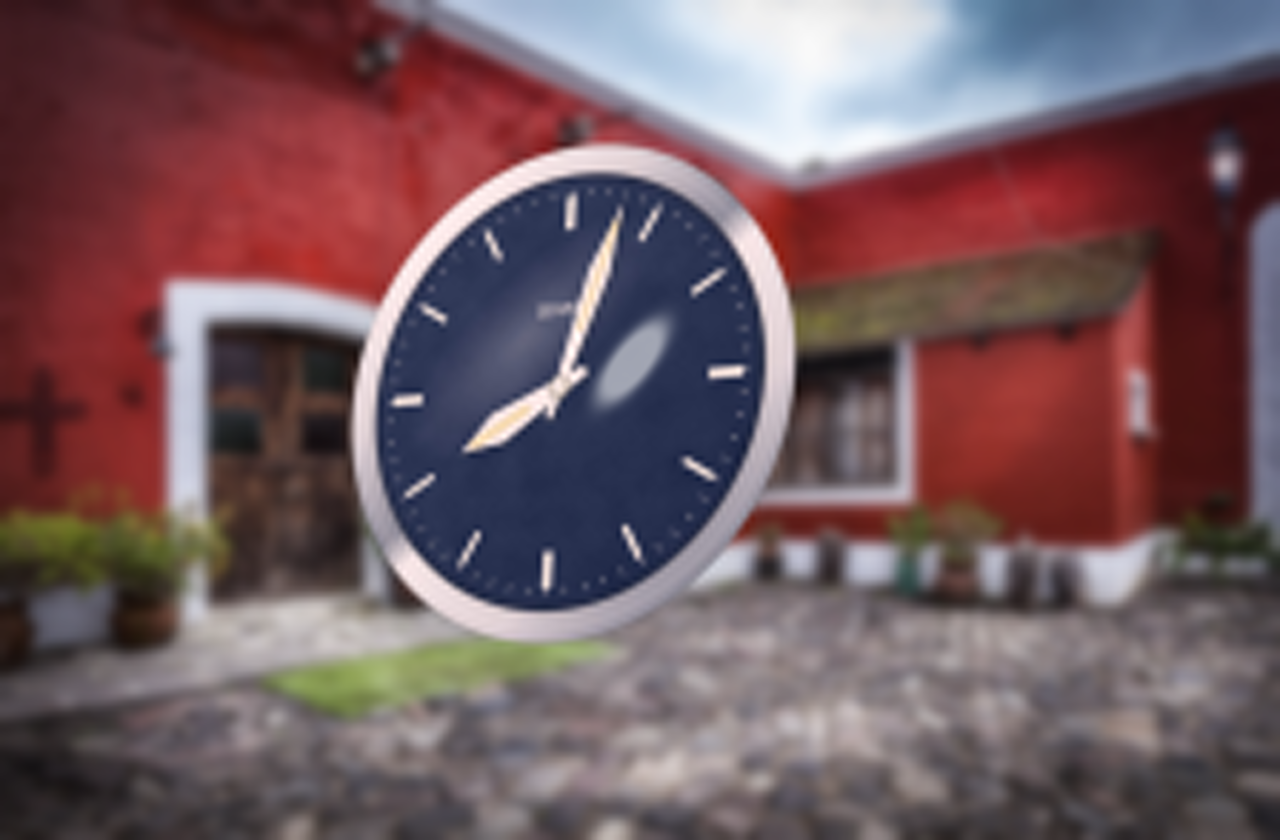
h=8 m=3
